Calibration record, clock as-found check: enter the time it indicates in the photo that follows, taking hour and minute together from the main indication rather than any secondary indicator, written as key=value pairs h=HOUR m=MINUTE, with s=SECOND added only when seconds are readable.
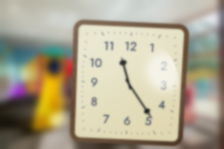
h=11 m=24
